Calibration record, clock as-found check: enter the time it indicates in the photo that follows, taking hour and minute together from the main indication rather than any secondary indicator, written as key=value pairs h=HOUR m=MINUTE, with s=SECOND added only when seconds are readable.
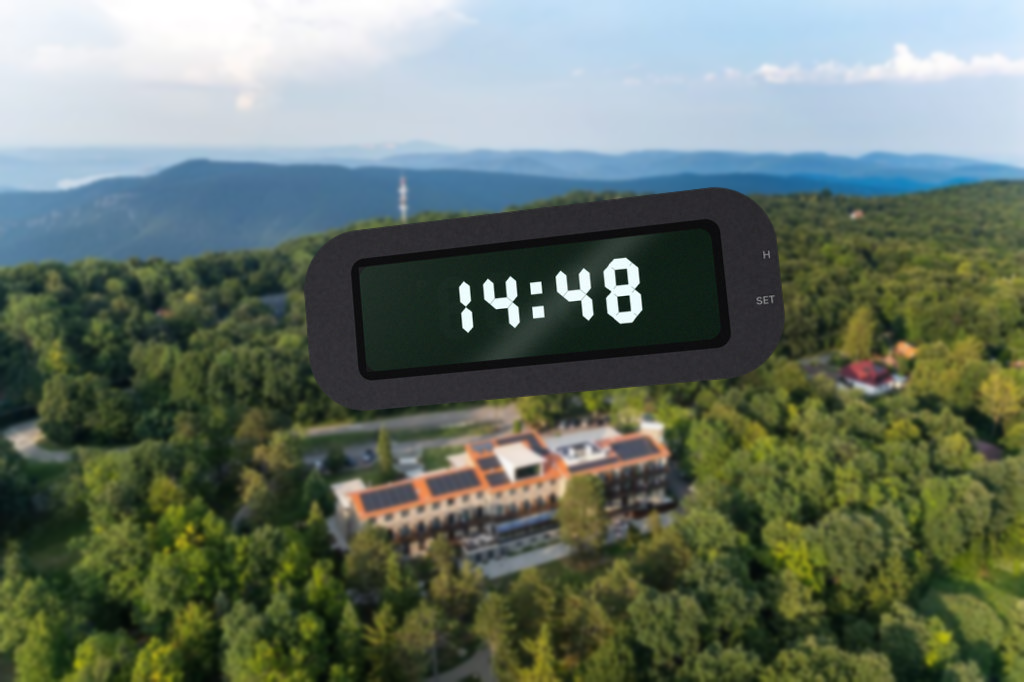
h=14 m=48
